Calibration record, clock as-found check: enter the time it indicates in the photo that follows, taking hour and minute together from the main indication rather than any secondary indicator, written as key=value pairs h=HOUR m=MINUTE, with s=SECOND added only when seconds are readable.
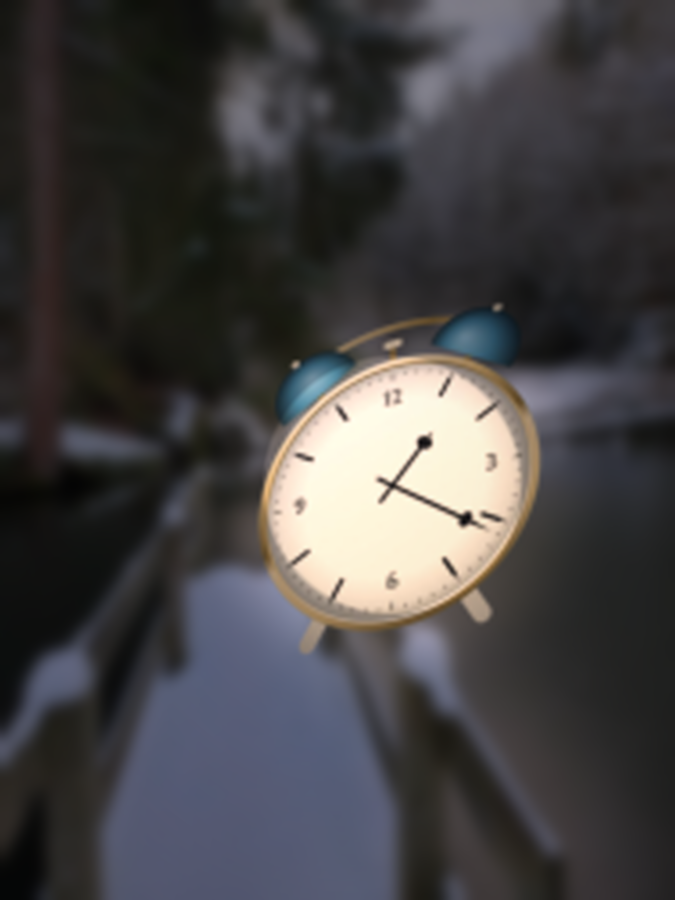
h=1 m=21
